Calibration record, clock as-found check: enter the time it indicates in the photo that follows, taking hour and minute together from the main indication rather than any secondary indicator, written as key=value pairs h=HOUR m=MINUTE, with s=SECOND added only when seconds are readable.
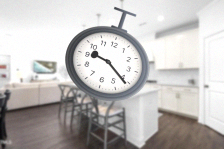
h=9 m=21
